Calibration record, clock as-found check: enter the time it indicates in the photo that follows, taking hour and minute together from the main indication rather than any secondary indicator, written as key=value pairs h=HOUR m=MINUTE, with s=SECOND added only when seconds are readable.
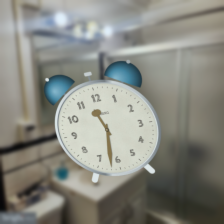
h=11 m=32
